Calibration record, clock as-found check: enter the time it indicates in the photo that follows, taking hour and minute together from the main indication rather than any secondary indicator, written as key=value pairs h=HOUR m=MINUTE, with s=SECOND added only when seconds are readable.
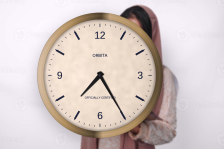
h=7 m=25
